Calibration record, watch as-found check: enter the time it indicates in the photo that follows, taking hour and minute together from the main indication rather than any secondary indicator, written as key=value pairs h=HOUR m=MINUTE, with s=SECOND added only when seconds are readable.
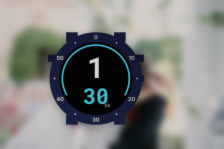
h=1 m=30
